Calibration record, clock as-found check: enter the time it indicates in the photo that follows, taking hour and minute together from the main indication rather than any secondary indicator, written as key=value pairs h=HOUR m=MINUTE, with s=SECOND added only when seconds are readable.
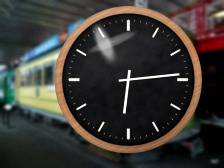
h=6 m=14
